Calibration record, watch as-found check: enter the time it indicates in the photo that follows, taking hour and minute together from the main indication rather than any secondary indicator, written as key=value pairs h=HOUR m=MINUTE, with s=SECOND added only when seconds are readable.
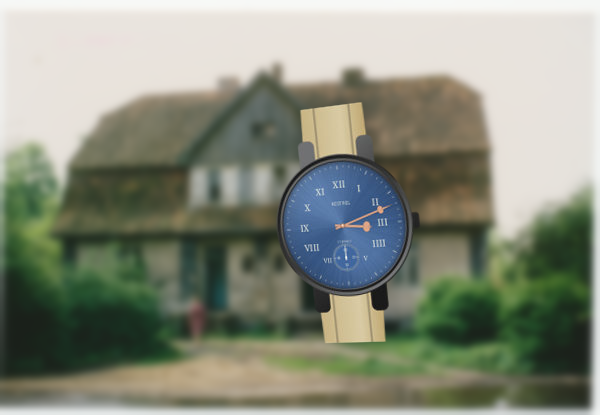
h=3 m=12
